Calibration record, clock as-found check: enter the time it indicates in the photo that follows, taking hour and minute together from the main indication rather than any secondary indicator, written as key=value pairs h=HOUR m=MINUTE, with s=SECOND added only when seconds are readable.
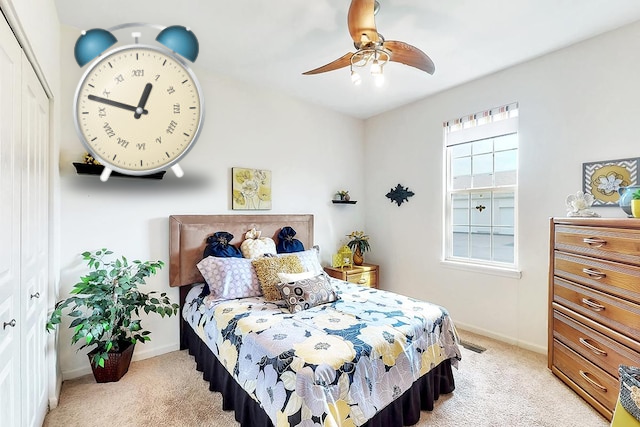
h=12 m=48
